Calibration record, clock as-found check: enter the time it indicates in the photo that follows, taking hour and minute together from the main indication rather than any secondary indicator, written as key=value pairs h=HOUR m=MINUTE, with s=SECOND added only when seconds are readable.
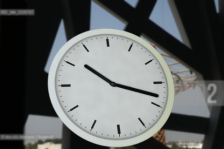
h=10 m=18
